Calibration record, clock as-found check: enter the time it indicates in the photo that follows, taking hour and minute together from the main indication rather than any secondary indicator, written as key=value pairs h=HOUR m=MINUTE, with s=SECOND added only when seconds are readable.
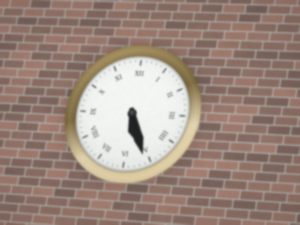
h=5 m=26
